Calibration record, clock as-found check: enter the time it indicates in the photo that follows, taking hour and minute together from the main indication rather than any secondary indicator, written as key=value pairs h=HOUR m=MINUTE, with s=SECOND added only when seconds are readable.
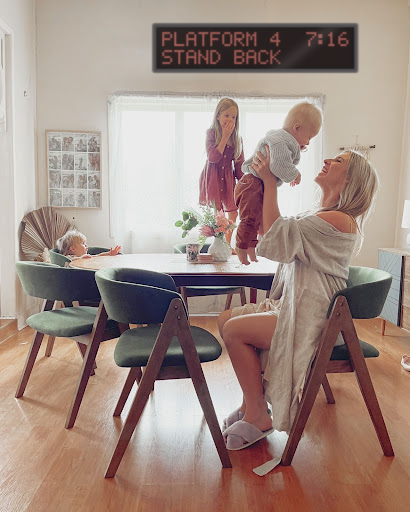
h=7 m=16
